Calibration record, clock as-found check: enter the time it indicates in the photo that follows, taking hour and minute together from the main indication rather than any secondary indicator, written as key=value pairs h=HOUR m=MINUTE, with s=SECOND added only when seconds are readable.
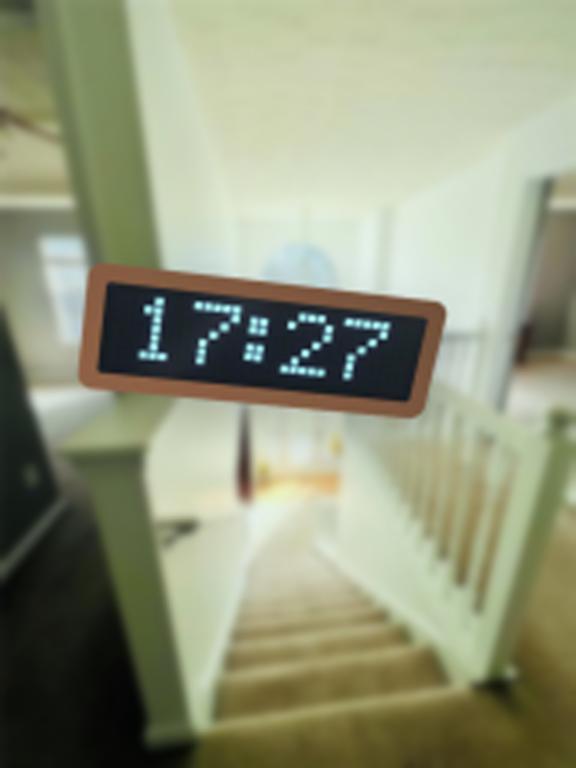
h=17 m=27
